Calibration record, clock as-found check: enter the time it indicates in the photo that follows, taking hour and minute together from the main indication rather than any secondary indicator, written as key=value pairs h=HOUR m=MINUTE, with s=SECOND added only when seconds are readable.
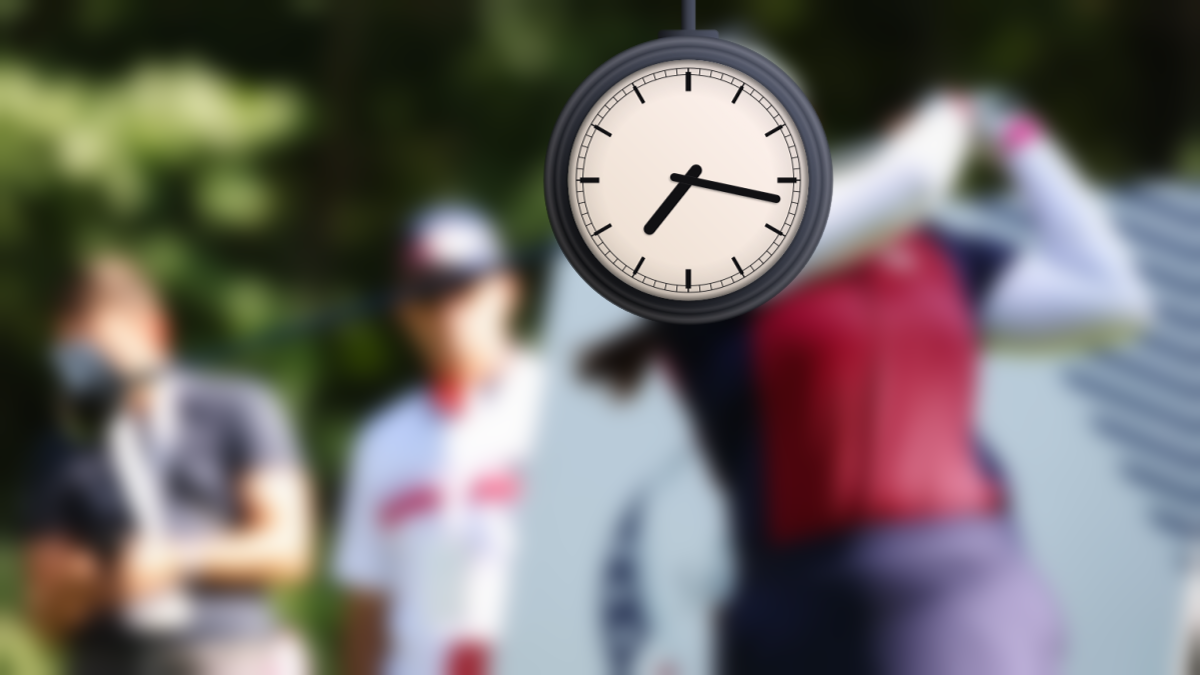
h=7 m=17
